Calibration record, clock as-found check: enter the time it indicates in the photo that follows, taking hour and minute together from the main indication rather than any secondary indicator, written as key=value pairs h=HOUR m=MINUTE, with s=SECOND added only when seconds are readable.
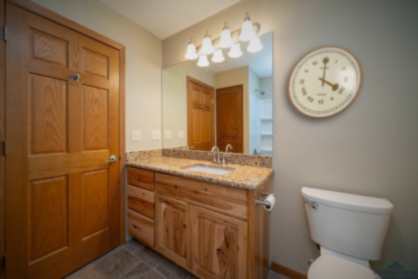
h=4 m=0
